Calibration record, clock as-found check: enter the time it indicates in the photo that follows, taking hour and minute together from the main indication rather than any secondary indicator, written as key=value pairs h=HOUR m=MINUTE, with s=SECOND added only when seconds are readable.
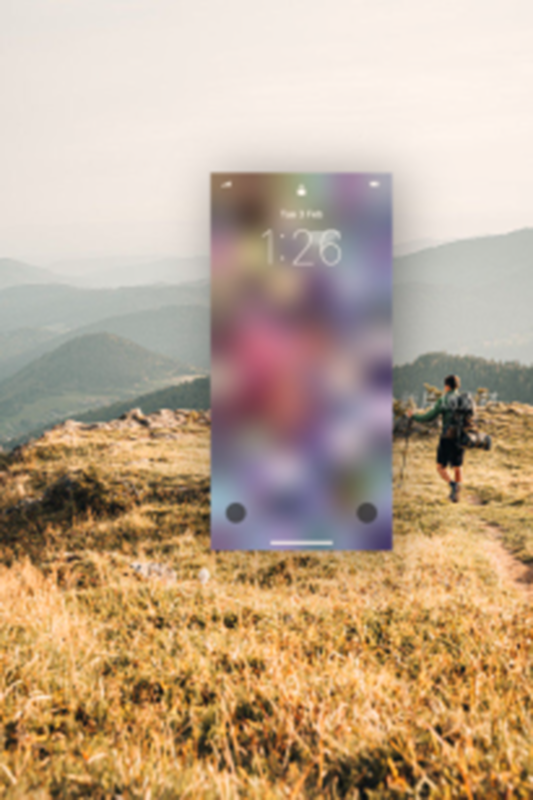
h=1 m=26
